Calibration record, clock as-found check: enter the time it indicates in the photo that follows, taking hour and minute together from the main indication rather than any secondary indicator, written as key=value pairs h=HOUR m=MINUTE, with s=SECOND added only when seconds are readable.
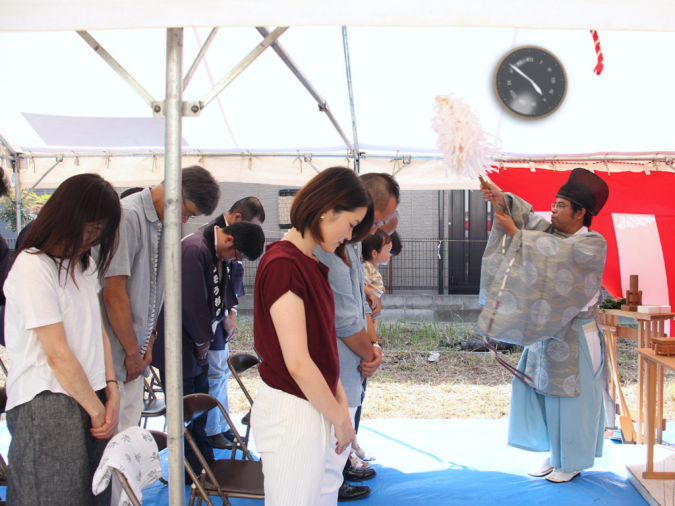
h=4 m=52
